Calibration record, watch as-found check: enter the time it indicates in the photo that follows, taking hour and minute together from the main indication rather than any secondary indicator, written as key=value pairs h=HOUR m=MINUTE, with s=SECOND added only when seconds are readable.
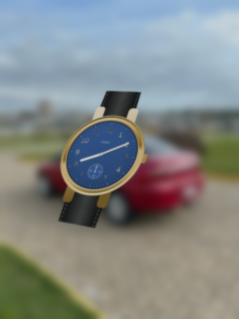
h=8 m=10
